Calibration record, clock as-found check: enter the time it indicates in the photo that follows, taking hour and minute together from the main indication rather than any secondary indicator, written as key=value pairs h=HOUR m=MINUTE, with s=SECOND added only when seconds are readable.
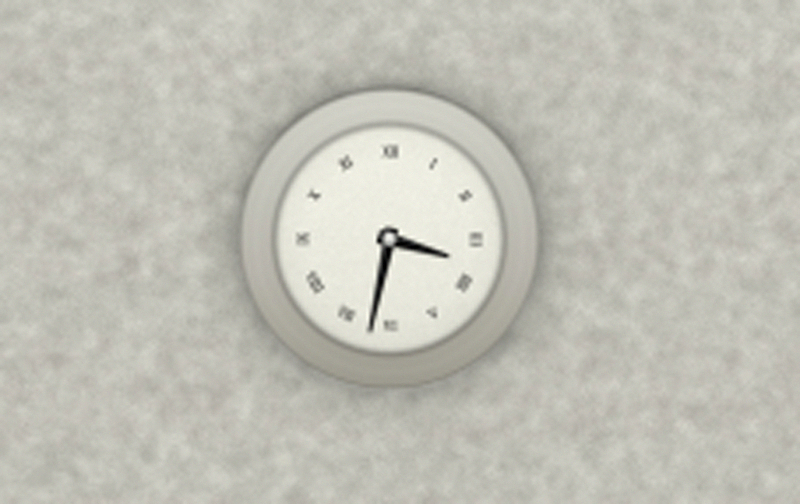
h=3 m=32
